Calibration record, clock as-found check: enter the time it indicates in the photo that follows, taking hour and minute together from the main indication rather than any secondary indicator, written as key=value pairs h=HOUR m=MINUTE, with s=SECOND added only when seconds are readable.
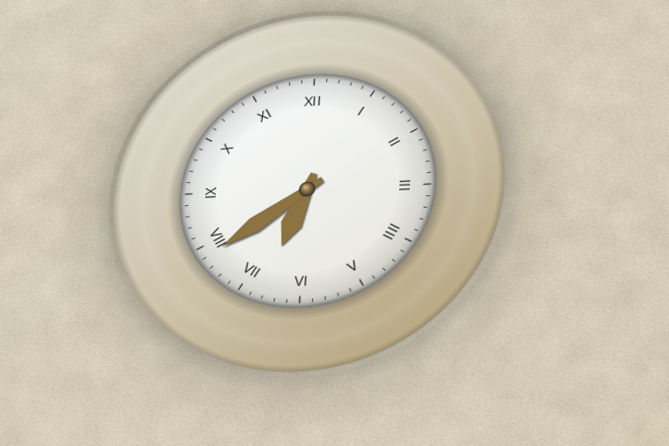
h=6 m=39
